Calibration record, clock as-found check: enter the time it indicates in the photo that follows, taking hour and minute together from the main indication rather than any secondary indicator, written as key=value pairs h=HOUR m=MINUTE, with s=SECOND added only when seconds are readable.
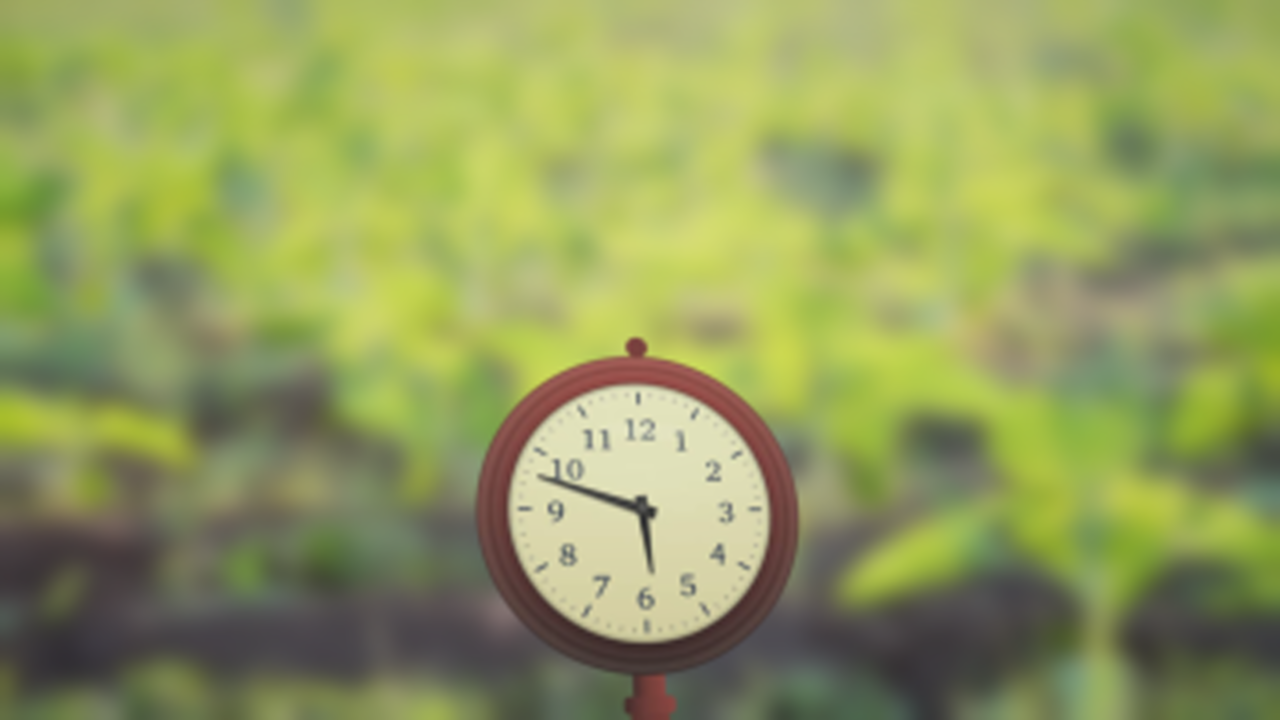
h=5 m=48
